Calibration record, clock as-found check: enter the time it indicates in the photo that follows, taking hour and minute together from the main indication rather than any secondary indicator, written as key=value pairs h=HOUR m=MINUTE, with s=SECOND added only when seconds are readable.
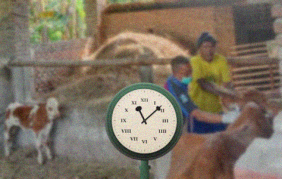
h=11 m=8
